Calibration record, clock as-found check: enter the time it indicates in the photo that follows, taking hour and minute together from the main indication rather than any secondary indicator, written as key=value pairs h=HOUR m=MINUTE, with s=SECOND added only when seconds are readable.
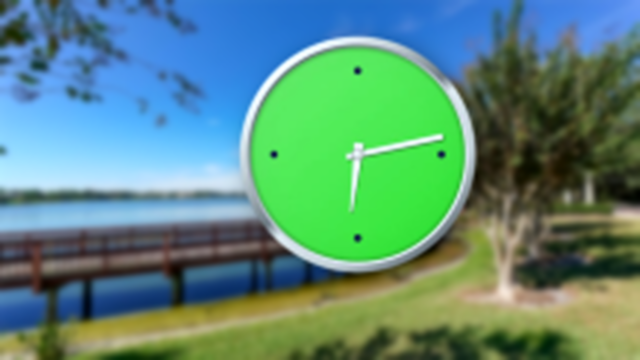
h=6 m=13
